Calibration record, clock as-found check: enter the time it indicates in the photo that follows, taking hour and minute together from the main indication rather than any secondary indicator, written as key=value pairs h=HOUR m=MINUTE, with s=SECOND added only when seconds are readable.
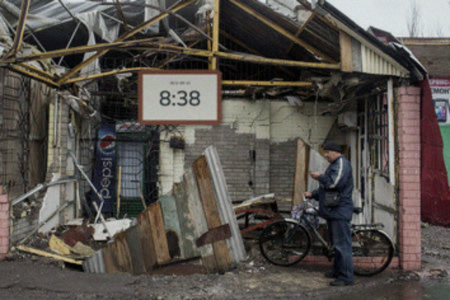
h=8 m=38
